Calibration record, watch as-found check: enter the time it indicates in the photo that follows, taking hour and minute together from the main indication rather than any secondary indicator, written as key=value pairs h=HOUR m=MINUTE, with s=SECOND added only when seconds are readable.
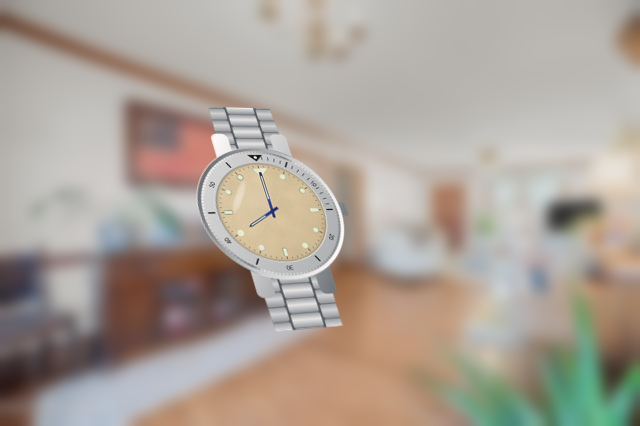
h=8 m=0
